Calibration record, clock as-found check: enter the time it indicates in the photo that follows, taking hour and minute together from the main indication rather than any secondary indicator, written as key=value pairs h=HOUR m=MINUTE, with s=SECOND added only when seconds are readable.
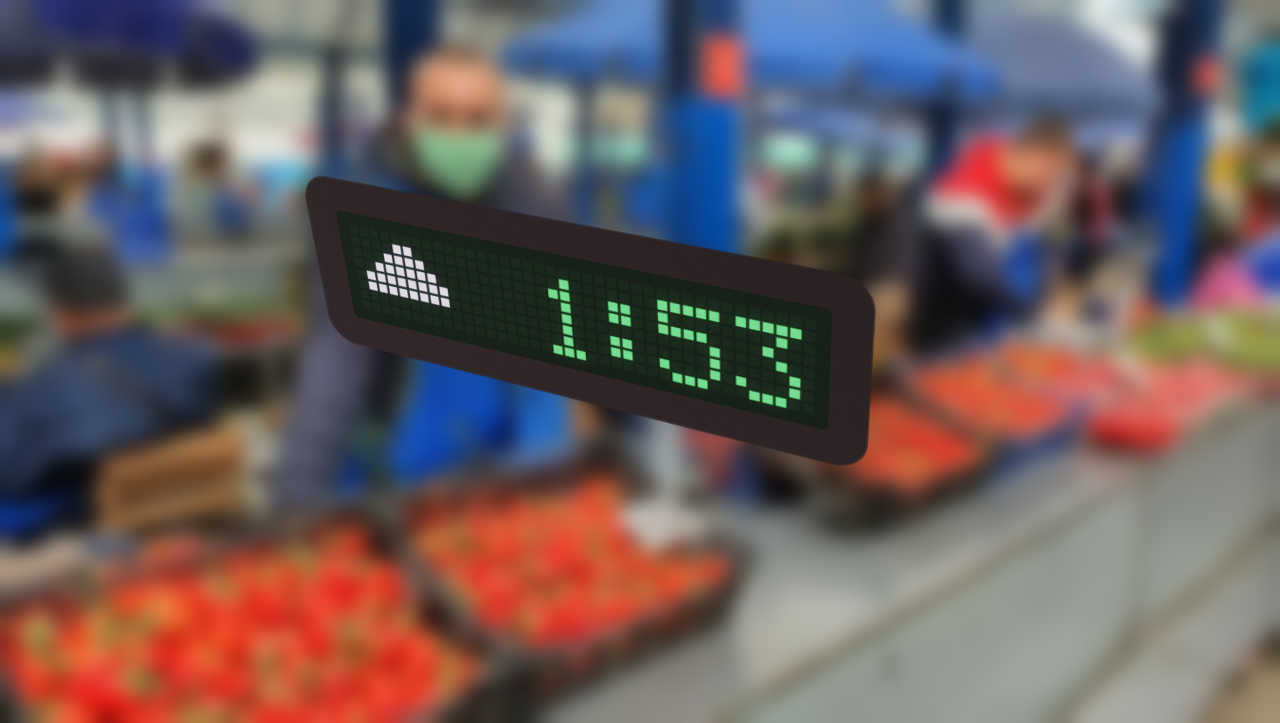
h=1 m=53
